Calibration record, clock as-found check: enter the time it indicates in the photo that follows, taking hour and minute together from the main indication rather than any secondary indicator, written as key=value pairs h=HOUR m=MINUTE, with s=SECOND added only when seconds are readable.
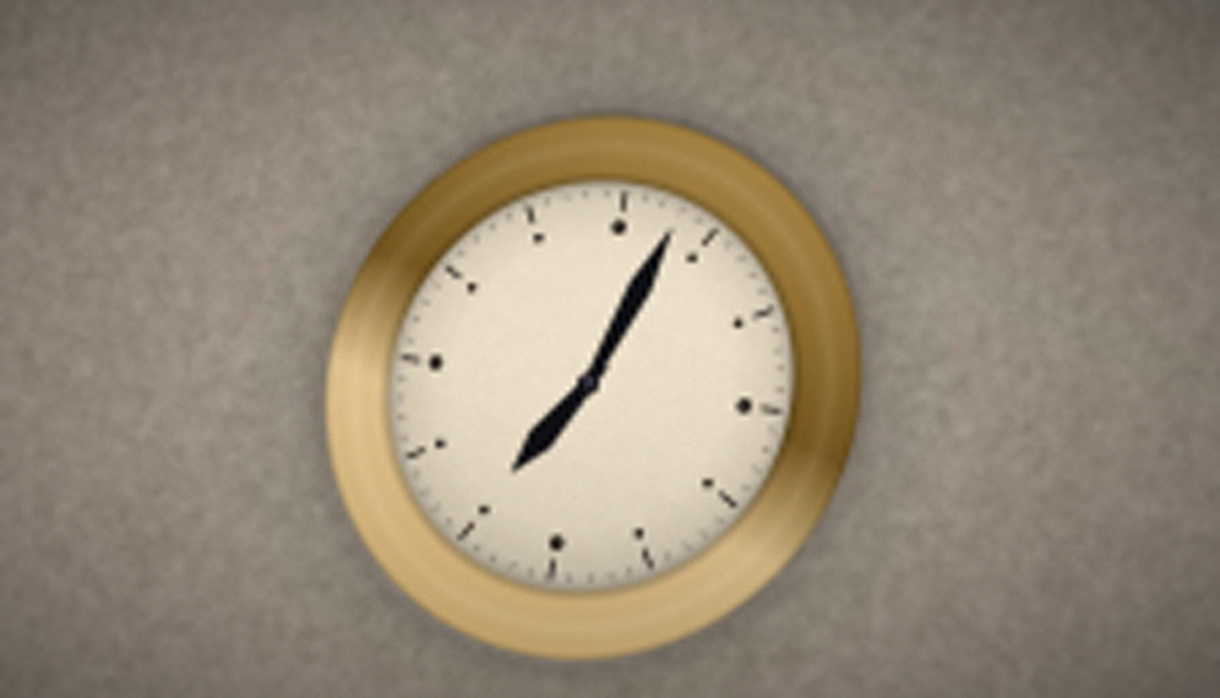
h=7 m=3
